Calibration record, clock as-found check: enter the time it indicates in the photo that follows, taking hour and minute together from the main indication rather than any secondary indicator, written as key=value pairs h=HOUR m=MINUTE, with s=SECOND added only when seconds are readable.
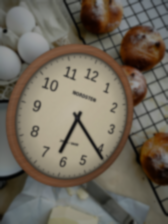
h=6 m=21
